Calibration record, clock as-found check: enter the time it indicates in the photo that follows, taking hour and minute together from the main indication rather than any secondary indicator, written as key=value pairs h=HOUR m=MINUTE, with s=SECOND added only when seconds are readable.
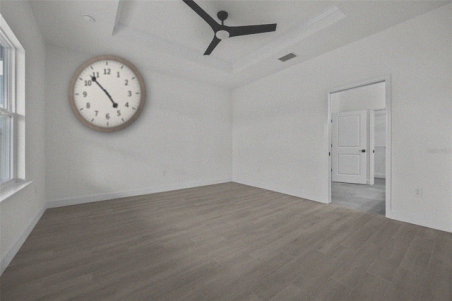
h=4 m=53
